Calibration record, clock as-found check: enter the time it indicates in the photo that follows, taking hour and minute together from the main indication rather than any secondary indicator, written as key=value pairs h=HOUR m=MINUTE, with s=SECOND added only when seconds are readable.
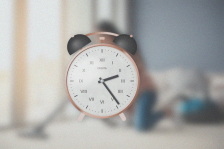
h=2 m=24
